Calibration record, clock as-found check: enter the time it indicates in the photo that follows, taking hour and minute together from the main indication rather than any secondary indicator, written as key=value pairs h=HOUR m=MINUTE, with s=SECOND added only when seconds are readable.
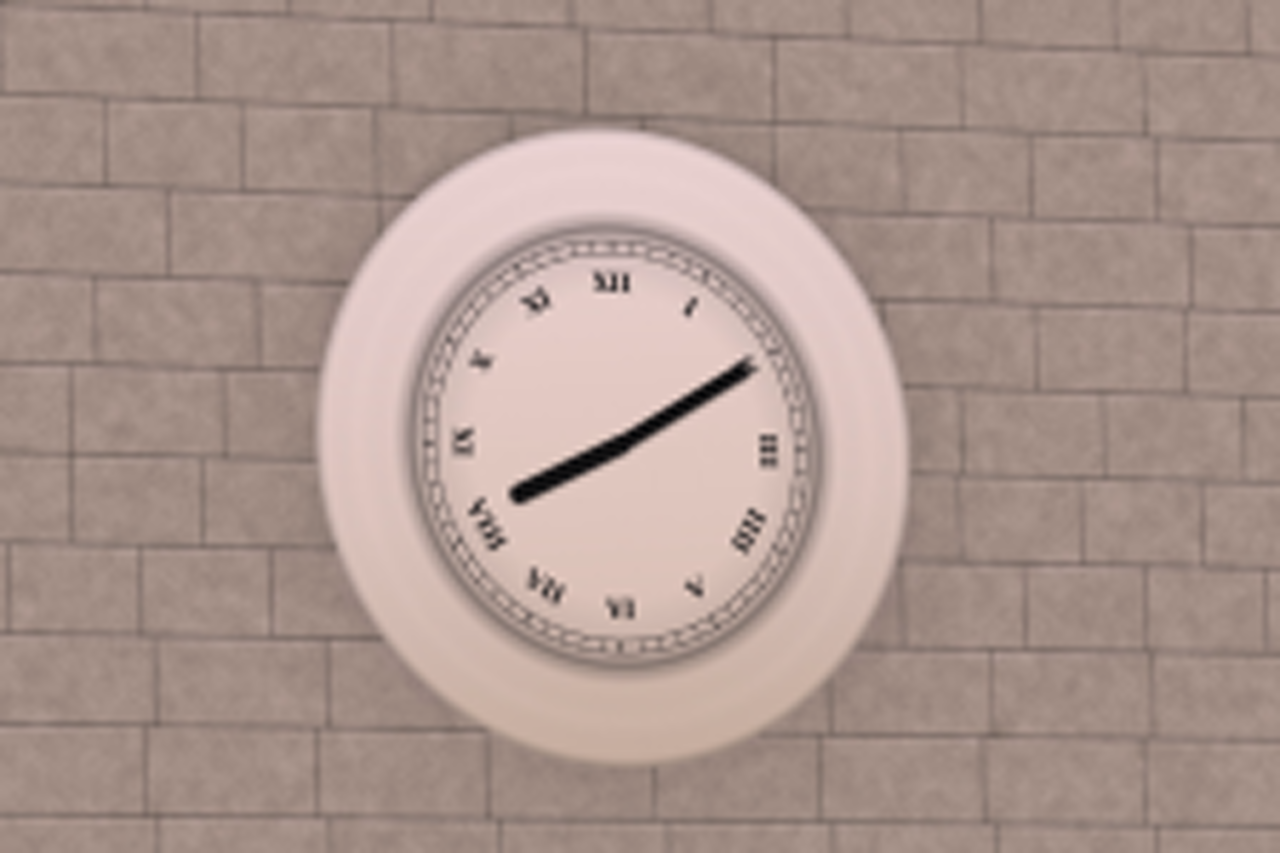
h=8 m=10
